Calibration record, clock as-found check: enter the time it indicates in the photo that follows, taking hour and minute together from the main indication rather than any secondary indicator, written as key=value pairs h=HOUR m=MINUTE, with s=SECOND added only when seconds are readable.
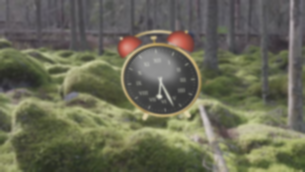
h=6 m=27
